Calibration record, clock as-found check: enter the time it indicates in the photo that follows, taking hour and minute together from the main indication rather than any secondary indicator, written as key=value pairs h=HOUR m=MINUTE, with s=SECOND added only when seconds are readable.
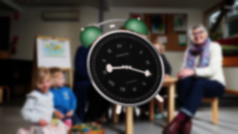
h=9 m=20
